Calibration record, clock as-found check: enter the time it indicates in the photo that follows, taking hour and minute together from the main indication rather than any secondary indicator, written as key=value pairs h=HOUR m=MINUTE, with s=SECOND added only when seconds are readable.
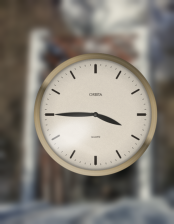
h=3 m=45
